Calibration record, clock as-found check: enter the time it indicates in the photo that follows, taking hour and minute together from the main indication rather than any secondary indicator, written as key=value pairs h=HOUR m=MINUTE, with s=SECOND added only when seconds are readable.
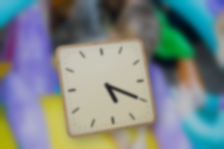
h=5 m=20
